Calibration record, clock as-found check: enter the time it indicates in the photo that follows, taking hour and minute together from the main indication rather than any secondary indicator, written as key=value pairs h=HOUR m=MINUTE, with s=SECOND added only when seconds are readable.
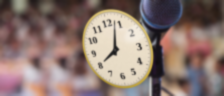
h=8 m=3
